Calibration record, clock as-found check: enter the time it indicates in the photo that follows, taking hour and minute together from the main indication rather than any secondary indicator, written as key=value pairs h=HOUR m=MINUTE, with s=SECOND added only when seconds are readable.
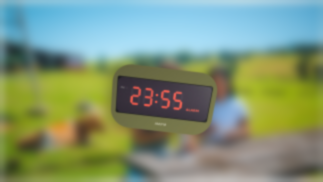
h=23 m=55
